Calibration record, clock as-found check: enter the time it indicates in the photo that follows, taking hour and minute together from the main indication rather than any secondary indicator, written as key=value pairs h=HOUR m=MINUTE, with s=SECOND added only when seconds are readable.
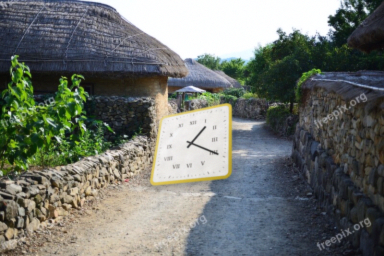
h=1 m=20
